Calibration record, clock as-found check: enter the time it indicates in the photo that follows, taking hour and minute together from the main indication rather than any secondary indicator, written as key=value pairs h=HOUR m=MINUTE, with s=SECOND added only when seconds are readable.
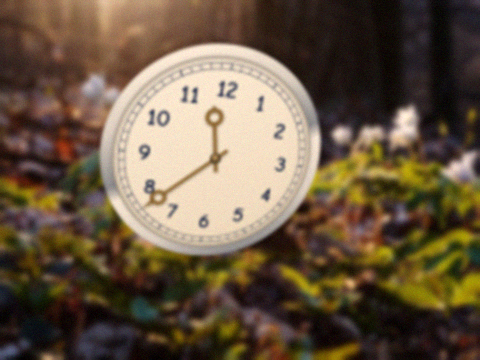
h=11 m=38
